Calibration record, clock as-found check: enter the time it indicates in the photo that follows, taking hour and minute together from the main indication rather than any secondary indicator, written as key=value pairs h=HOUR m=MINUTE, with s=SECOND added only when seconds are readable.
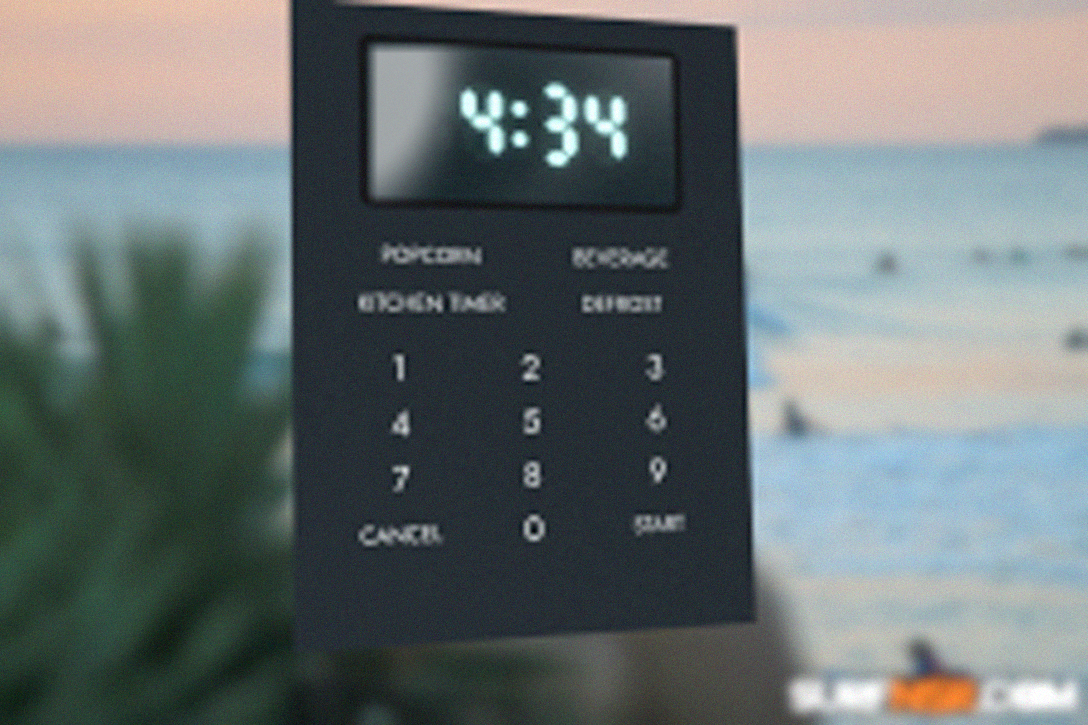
h=4 m=34
